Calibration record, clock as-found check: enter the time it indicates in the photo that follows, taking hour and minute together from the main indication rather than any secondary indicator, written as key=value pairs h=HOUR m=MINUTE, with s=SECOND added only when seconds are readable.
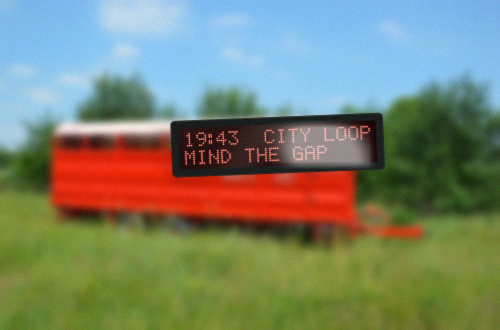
h=19 m=43
